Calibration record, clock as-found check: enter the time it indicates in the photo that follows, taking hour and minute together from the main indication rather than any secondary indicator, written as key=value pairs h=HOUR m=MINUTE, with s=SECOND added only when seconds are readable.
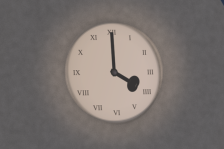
h=4 m=0
